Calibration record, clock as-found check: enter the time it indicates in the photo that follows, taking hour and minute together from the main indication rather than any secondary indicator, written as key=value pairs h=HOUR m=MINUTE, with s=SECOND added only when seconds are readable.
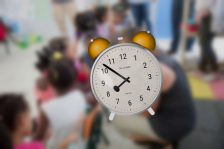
h=7 m=52
